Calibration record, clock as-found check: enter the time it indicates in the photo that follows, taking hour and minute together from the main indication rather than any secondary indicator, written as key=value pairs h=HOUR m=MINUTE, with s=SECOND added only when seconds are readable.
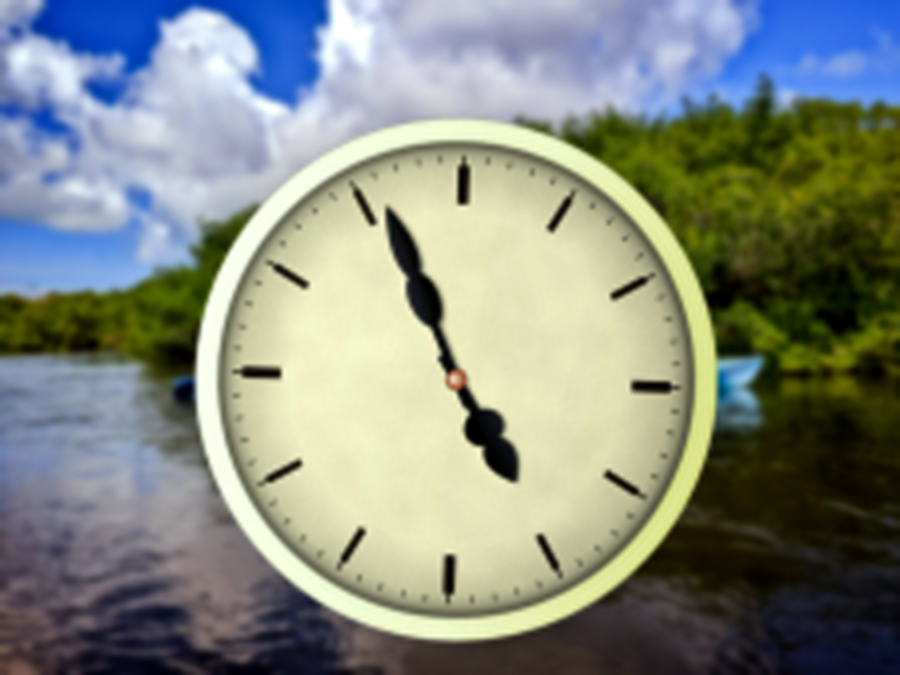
h=4 m=56
